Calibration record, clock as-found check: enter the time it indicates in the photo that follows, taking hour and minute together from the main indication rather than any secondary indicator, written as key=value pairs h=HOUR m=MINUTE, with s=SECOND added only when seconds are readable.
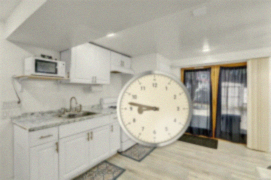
h=8 m=47
